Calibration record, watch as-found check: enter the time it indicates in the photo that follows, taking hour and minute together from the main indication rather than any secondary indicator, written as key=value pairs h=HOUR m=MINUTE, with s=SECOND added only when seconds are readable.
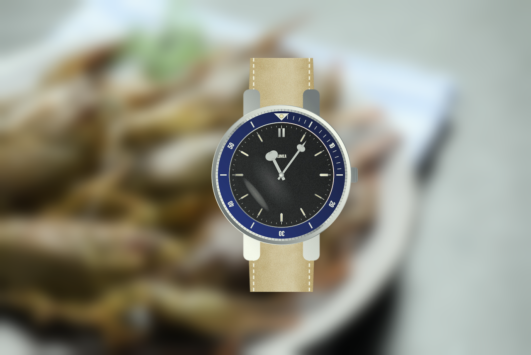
h=11 m=6
